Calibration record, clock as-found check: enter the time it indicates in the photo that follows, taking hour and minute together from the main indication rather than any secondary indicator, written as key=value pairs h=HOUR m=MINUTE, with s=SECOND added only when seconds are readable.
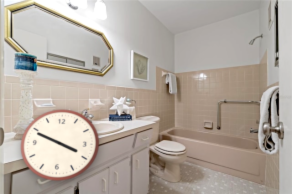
h=3 m=49
